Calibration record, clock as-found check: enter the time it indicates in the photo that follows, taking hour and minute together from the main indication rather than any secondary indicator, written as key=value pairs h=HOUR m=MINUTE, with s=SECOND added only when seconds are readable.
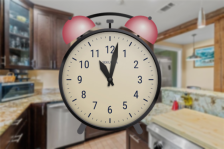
h=11 m=2
